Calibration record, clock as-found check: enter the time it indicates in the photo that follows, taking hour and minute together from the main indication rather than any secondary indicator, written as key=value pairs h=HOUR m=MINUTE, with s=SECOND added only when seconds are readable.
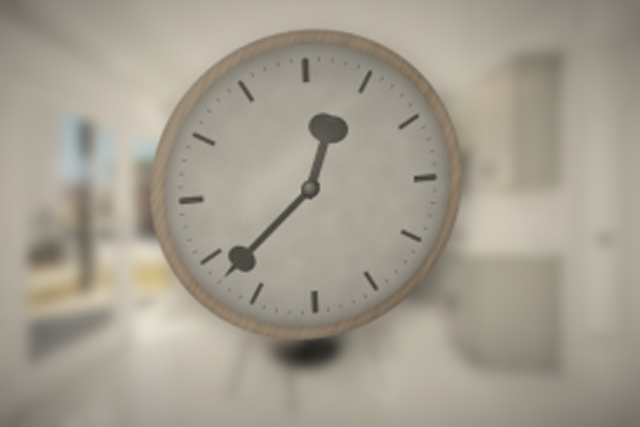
h=12 m=38
